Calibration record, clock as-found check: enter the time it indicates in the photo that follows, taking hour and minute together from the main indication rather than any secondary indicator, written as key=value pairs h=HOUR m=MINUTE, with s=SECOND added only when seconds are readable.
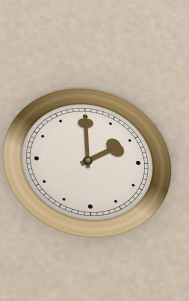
h=2 m=0
